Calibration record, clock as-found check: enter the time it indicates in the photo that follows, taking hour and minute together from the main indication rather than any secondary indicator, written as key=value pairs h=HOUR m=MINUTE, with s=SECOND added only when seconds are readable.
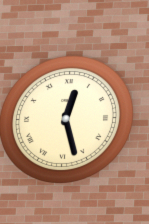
h=12 m=27
